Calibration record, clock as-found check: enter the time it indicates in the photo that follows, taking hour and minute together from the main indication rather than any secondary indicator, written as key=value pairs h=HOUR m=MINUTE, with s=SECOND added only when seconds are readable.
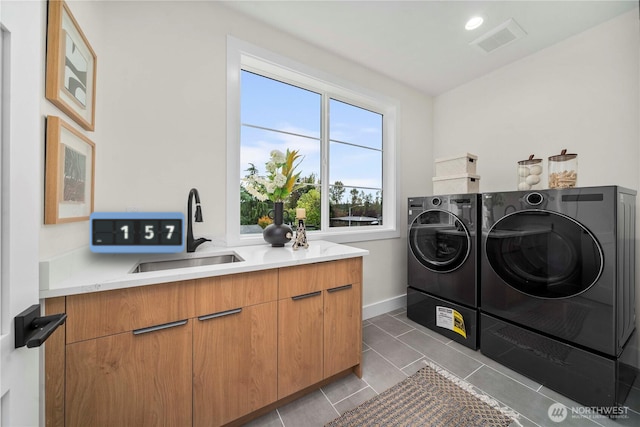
h=1 m=57
